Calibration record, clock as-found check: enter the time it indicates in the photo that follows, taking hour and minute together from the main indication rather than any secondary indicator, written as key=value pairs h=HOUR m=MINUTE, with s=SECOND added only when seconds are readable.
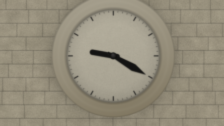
h=9 m=20
